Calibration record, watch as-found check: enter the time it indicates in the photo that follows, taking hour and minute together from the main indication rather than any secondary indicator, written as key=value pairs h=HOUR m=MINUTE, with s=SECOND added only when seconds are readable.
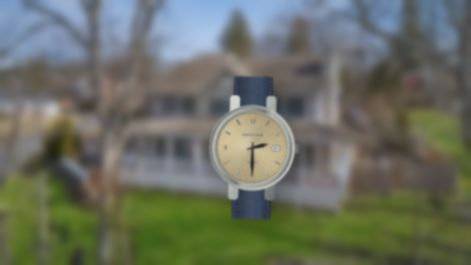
h=2 m=30
